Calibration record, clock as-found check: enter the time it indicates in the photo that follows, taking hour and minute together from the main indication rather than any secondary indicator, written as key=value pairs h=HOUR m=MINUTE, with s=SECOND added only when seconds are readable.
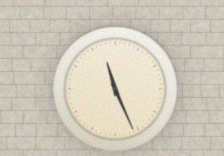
h=11 m=26
